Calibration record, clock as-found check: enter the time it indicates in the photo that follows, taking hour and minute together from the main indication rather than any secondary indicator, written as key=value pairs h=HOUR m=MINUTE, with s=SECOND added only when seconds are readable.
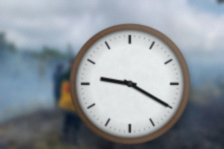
h=9 m=20
